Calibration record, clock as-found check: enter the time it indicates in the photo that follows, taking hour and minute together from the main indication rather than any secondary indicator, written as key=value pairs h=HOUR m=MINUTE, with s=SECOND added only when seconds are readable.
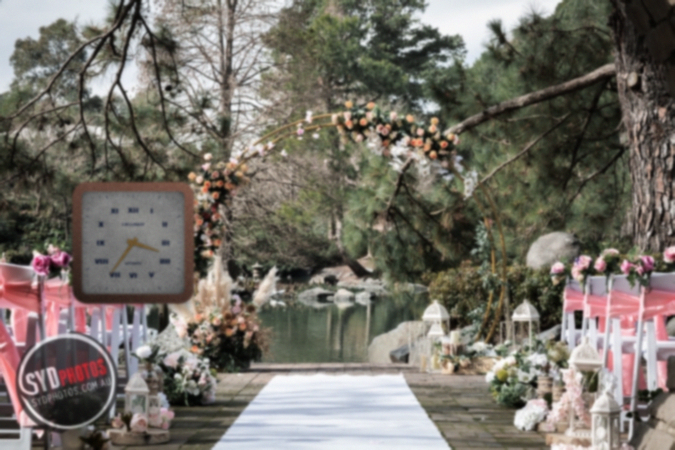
h=3 m=36
